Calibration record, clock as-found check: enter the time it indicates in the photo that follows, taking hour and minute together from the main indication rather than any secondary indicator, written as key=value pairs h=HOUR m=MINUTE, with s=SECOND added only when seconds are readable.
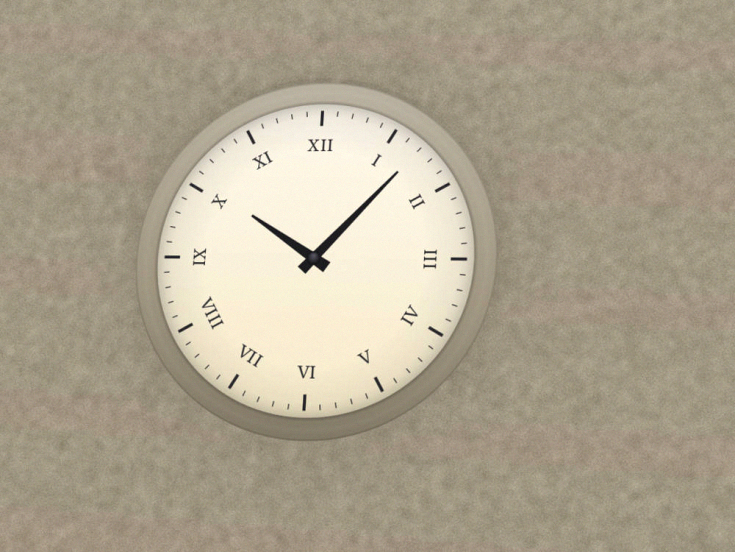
h=10 m=7
